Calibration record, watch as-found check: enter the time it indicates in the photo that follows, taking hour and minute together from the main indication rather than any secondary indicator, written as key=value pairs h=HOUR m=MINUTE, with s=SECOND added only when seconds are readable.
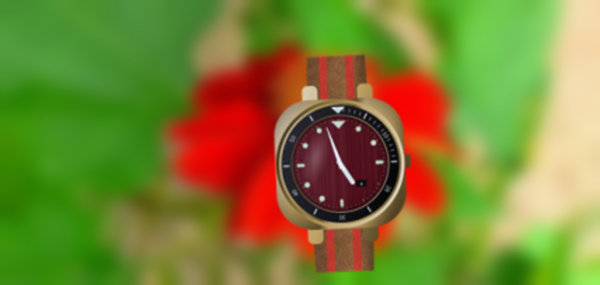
h=4 m=57
